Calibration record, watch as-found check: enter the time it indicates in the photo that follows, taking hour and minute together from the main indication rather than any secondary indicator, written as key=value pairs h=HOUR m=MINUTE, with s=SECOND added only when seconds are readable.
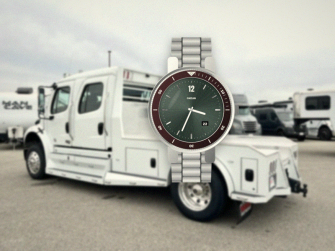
h=3 m=34
